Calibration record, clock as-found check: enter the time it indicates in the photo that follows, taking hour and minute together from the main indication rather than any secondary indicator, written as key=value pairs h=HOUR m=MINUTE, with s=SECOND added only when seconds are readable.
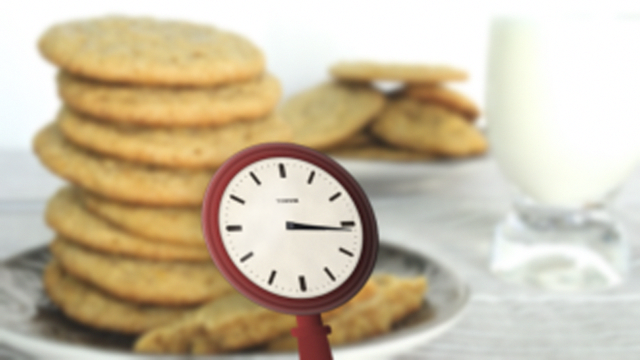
h=3 m=16
